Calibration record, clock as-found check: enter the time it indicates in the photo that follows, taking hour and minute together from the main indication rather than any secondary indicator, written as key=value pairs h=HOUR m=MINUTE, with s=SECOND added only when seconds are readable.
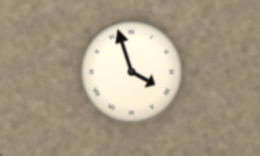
h=3 m=57
